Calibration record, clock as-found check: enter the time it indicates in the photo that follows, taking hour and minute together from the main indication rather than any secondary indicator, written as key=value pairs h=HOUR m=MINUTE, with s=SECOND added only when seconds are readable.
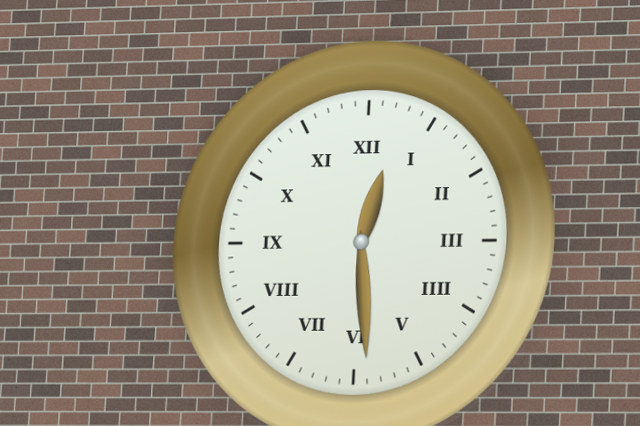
h=12 m=29
